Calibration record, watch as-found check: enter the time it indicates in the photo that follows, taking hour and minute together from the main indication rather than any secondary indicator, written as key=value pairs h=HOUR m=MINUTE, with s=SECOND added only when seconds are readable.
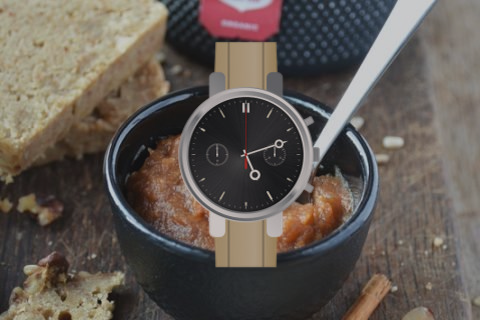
h=5 m=12
